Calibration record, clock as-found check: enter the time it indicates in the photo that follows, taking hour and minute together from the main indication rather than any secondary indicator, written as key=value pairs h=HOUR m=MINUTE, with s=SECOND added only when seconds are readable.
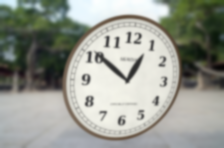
h=12 m=51
